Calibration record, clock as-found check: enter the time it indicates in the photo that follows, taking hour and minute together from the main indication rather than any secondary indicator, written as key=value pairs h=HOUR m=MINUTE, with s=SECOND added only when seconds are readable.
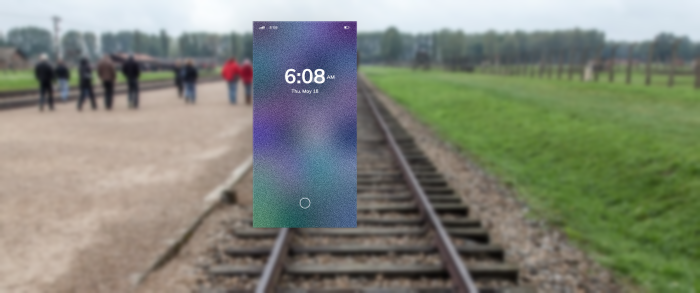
h=6 m=8
